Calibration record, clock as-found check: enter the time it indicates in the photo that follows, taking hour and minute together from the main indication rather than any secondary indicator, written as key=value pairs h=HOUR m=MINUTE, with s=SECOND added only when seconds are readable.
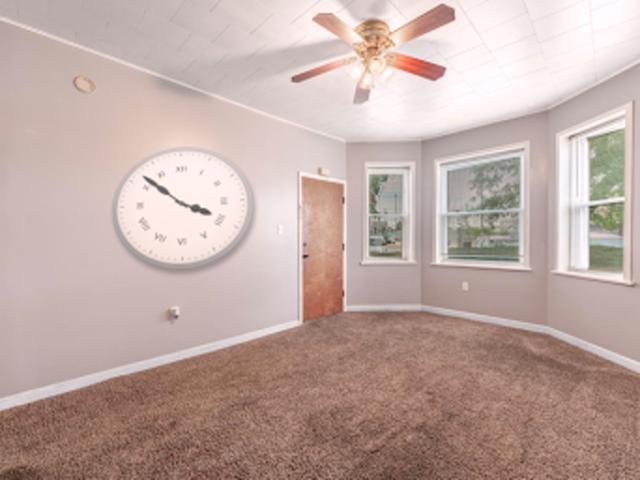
h=3 m=52
